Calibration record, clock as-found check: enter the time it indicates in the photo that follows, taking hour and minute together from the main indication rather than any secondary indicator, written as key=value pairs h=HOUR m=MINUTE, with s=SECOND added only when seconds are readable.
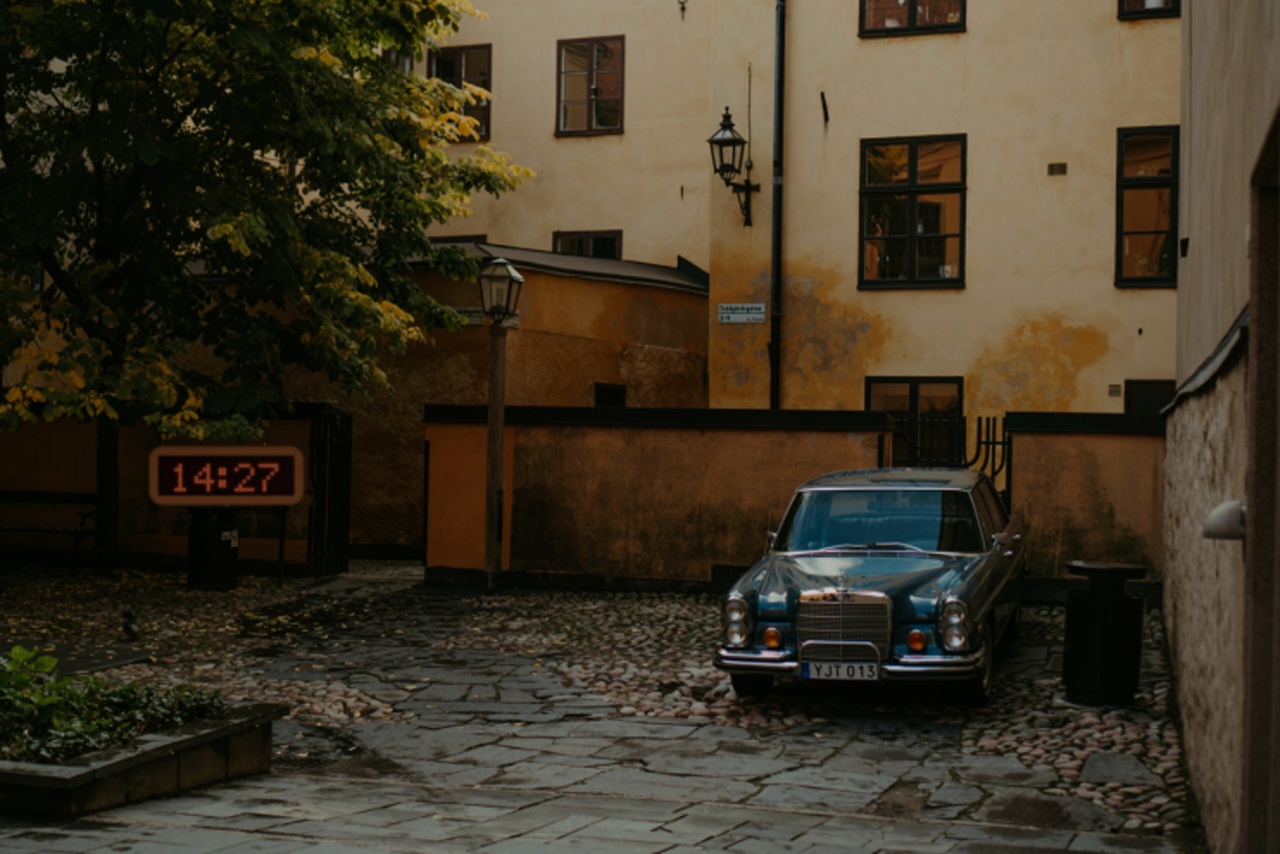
h=14 m=27
